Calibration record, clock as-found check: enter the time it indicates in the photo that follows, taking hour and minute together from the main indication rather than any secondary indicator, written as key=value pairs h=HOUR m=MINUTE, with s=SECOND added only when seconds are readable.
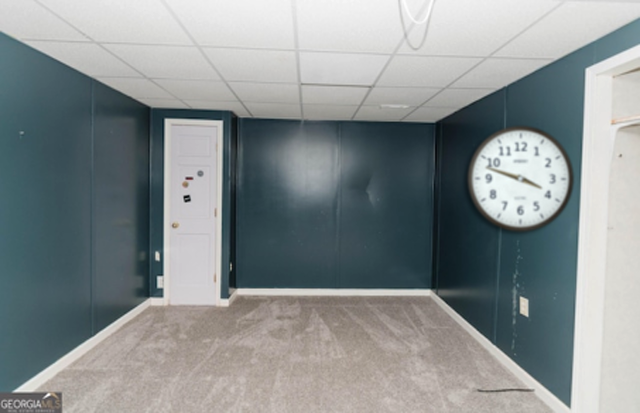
h=3 m=48
